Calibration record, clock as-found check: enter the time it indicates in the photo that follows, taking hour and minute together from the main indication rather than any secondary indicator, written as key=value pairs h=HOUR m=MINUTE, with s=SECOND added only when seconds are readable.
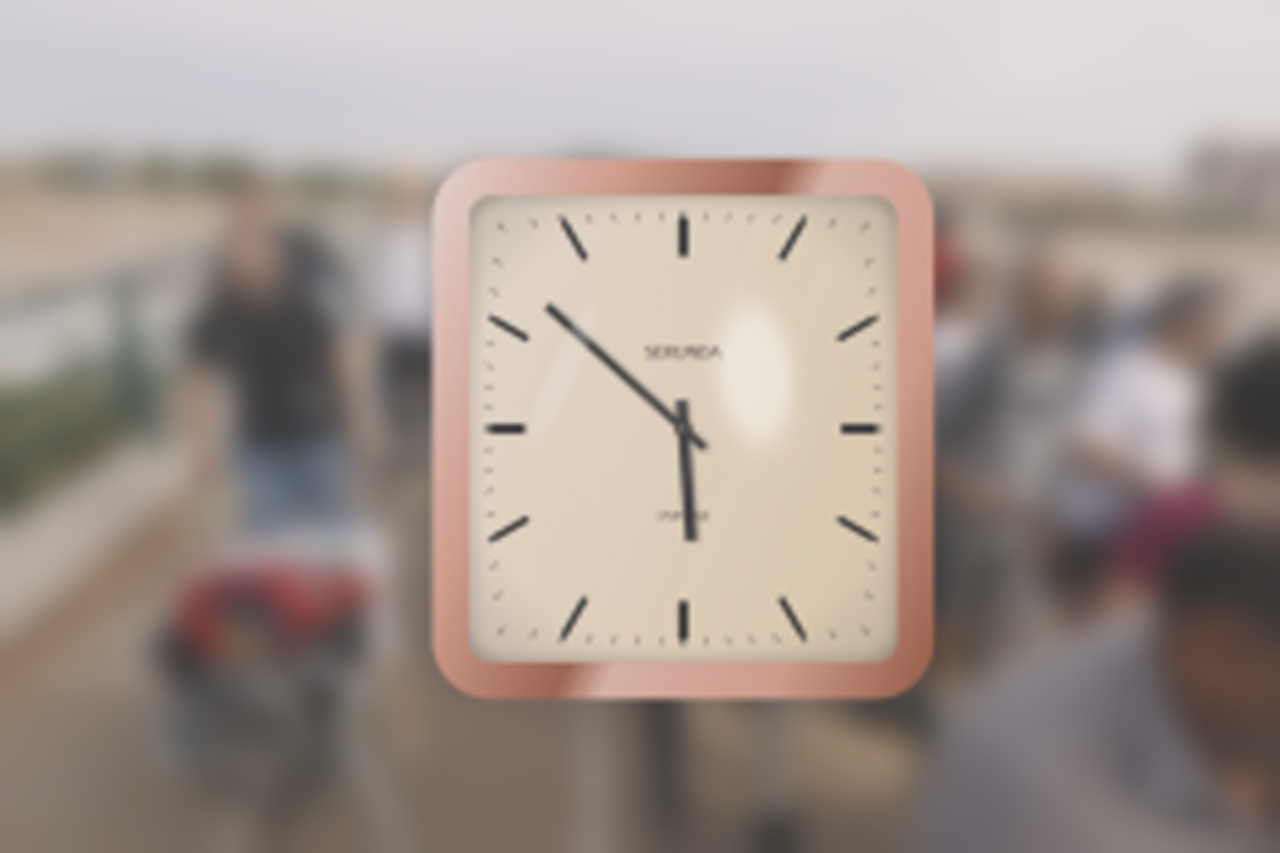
h=5 m=52
